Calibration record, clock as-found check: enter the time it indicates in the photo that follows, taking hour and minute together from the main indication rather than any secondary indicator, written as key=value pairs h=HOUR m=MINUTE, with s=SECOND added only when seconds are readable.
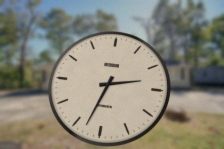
h=2 m=33
